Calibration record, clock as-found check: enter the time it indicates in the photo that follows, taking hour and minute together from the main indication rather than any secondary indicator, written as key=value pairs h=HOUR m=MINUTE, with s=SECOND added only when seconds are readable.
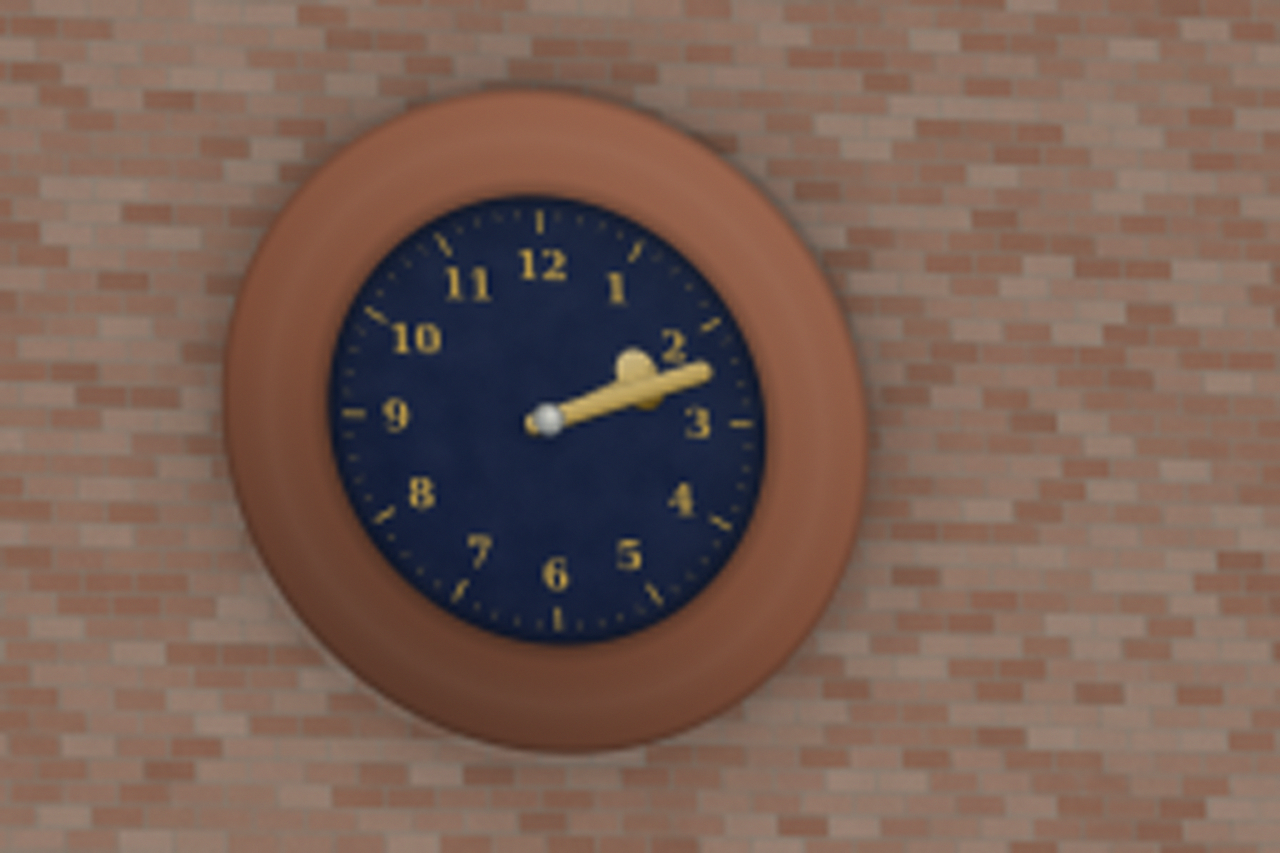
h=2 m=12
